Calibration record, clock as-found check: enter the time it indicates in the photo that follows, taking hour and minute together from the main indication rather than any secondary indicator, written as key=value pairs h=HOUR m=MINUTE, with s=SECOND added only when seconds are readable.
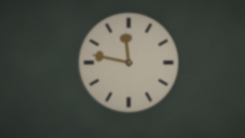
h=11 m=47
